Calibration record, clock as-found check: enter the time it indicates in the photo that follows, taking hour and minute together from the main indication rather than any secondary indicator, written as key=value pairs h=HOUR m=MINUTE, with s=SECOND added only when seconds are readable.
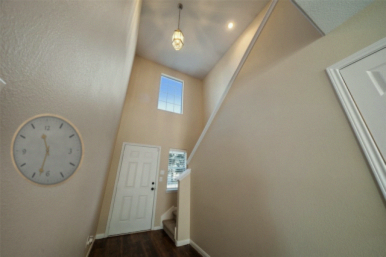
h=11 m=33
